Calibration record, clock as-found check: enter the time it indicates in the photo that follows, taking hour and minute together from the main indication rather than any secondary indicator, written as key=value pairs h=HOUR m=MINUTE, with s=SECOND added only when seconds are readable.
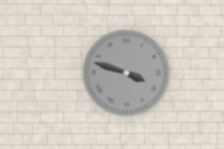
h=3 m=48
